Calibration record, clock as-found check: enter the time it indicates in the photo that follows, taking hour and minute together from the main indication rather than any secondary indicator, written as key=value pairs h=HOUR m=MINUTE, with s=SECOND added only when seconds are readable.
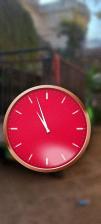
h=10 m=57
